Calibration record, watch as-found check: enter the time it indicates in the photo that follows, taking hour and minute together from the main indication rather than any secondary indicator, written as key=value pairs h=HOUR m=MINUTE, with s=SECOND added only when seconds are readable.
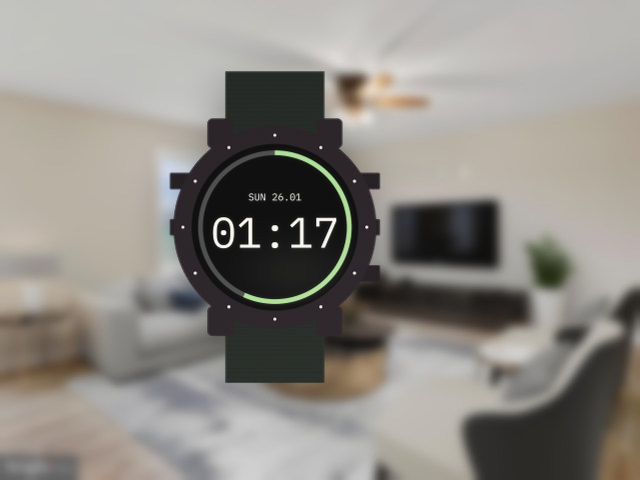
h=1 m=17
